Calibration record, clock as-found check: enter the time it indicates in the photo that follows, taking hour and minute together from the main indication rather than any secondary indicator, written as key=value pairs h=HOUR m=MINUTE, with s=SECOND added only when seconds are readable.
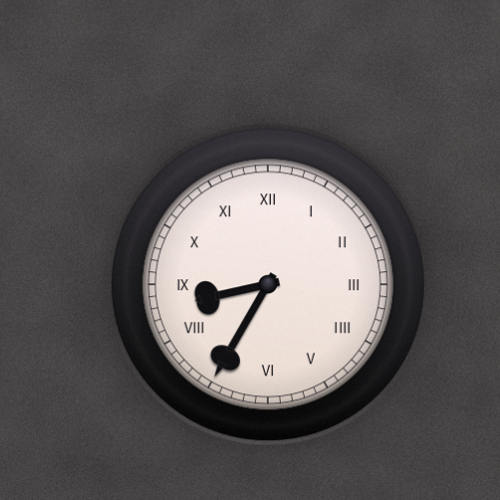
h=8 m=35
